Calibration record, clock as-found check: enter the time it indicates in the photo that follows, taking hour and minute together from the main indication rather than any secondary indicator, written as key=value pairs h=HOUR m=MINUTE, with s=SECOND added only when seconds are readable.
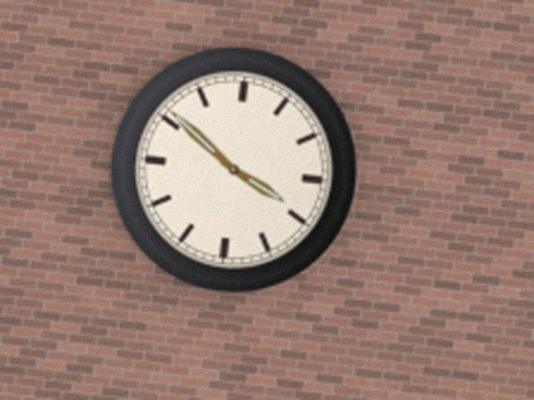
h=3 m=51
